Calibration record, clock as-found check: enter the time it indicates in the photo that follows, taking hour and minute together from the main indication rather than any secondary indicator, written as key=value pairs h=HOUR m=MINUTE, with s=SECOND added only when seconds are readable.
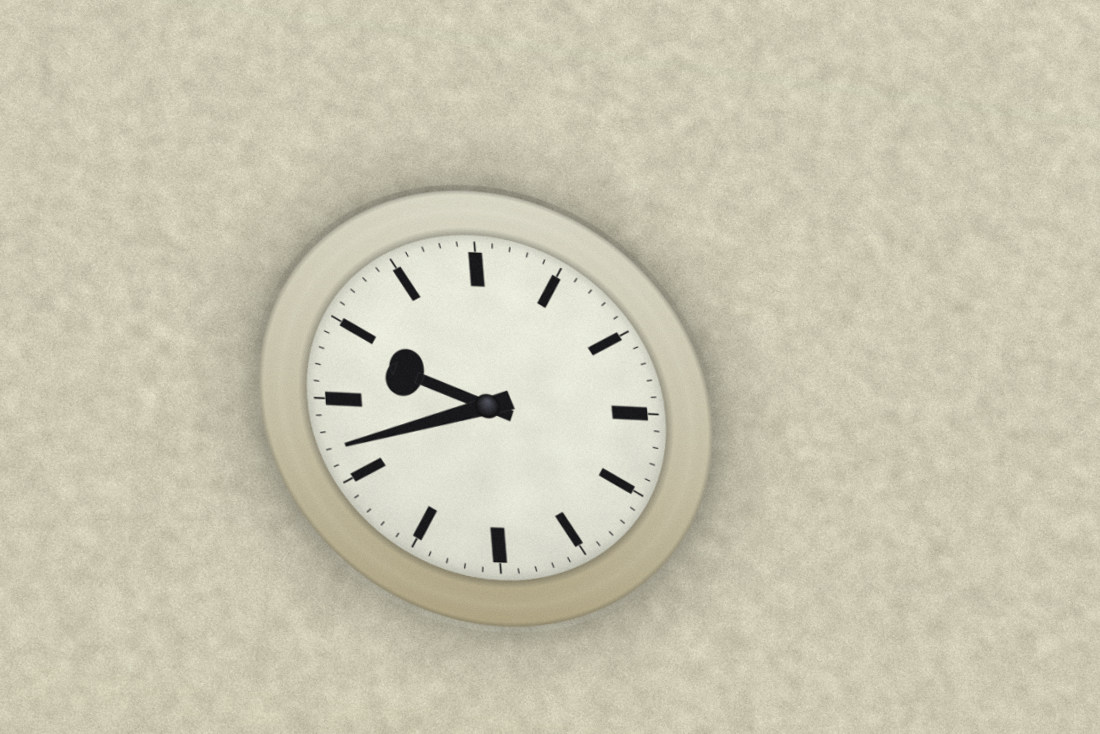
h=9 m=42
